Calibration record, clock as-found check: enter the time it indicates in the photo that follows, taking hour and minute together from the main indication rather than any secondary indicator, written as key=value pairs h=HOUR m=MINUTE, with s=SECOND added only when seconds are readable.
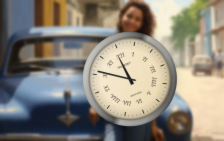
h=11 m=51
